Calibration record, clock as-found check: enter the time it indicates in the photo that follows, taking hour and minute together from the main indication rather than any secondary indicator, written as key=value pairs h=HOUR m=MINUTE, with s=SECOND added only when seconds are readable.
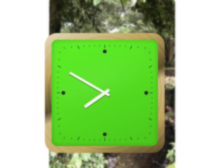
h=7 m=50
